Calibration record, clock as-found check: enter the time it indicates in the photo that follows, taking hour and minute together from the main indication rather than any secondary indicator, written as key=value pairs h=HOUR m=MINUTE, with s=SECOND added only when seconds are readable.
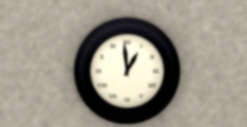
h=12 m=59
